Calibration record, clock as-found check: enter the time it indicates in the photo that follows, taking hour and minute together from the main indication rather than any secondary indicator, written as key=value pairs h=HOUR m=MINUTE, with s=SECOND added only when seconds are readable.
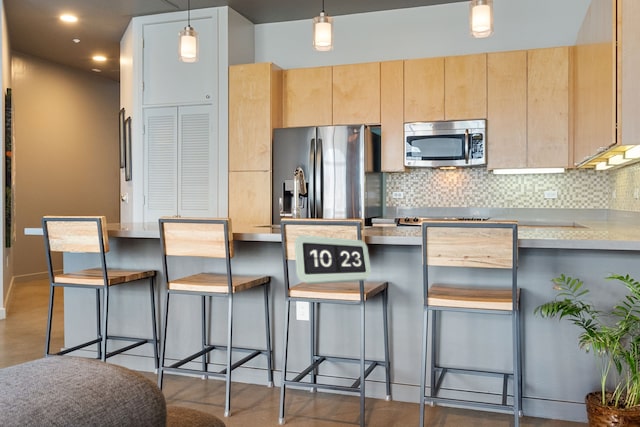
h=10 m=23
